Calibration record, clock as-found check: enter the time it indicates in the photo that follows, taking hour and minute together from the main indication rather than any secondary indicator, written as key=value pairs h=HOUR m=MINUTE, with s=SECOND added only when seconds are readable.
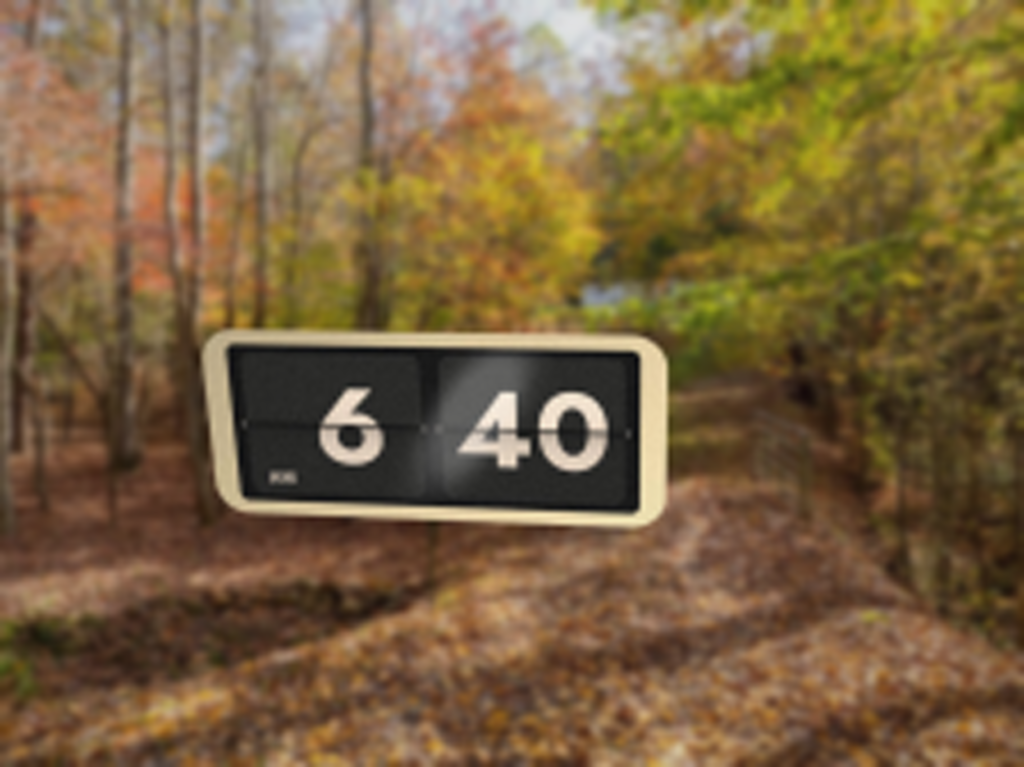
h=6 m=40
